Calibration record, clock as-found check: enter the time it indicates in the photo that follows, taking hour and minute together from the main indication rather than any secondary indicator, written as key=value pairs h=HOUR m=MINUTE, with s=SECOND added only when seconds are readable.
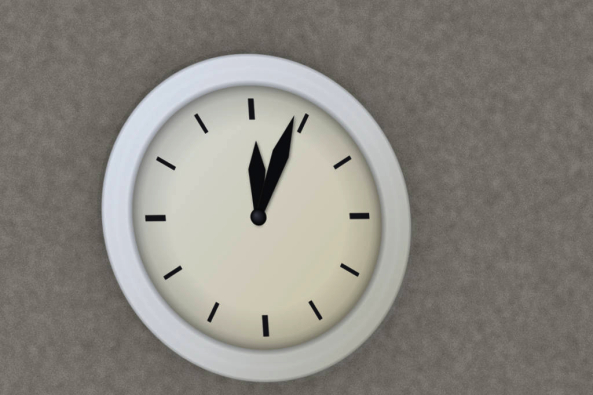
h=12 m=4
